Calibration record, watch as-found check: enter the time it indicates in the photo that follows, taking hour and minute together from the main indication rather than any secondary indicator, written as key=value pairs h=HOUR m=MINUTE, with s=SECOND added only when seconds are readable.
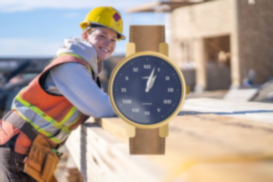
h=1 m=3
